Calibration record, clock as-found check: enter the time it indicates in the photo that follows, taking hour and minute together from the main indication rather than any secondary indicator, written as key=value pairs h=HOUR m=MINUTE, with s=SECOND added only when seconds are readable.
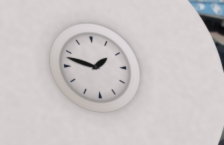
h=1 m=48
